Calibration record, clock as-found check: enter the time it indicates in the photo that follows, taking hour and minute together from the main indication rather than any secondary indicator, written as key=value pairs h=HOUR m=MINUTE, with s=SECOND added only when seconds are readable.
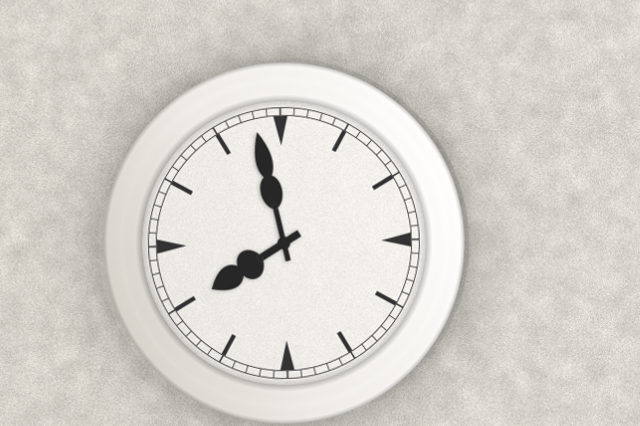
h=7 m=58
